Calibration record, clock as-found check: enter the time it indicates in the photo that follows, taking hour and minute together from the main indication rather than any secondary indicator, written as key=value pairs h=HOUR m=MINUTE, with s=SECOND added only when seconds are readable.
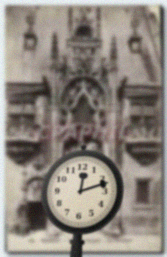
h=12 m=12
